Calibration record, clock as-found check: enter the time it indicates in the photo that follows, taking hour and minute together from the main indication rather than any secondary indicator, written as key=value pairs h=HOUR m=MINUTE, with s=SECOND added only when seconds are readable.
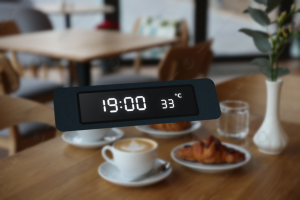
h=19 m=0
